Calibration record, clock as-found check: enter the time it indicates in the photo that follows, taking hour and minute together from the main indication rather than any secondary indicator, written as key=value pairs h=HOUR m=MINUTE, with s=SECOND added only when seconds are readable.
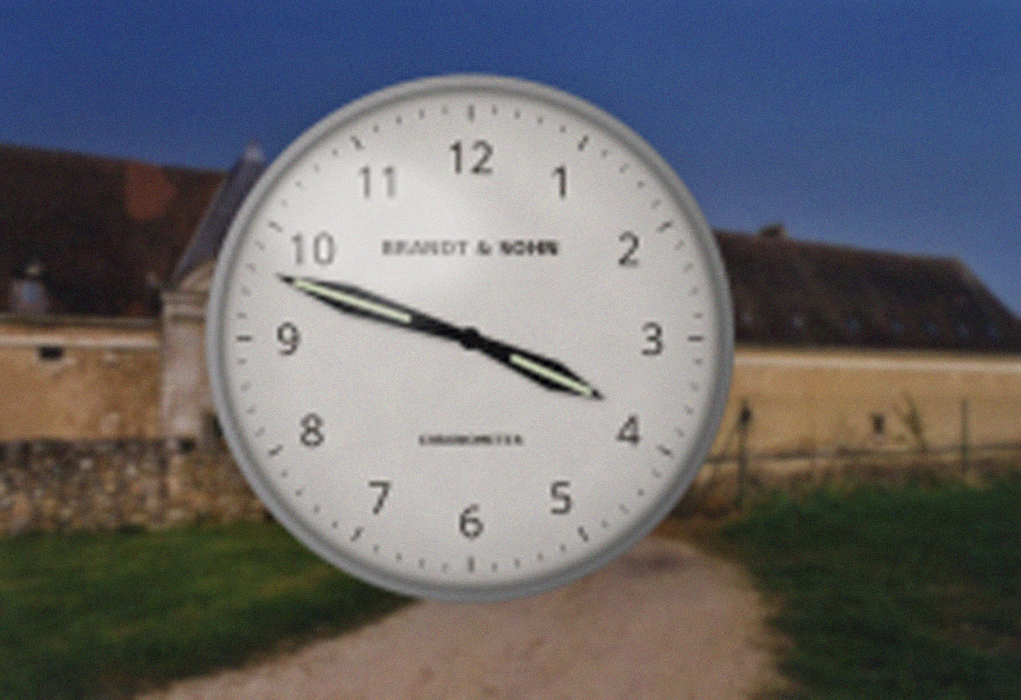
h=3 m=48
